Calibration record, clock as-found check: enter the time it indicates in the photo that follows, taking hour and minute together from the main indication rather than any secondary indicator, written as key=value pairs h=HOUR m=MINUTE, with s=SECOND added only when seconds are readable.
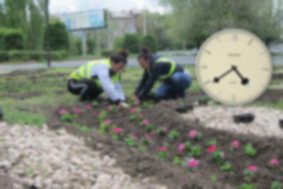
h=4 m=39
